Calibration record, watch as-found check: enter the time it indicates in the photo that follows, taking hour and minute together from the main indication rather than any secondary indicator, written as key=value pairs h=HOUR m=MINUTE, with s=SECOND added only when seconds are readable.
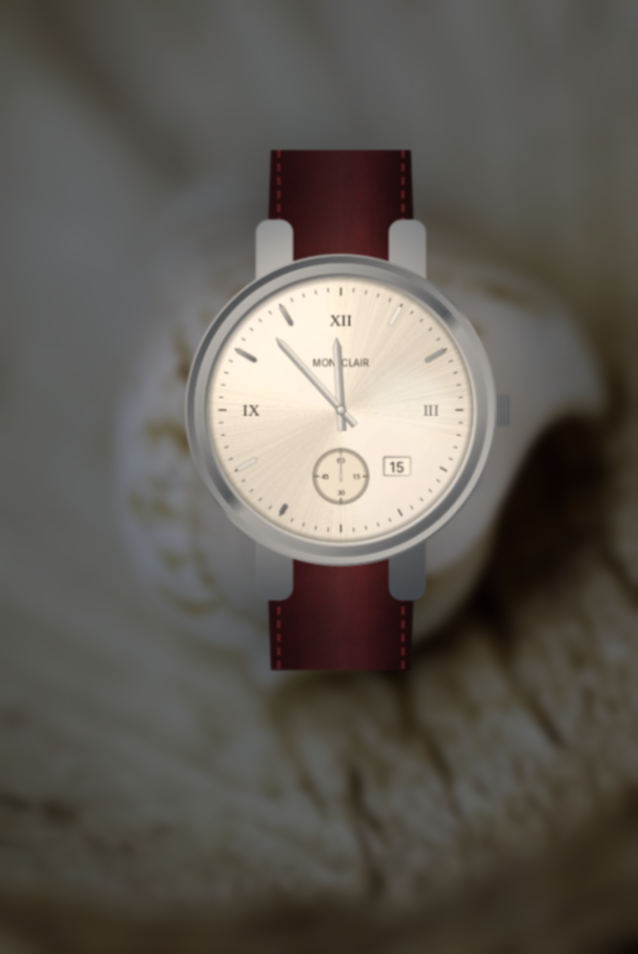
h=11 m=53
